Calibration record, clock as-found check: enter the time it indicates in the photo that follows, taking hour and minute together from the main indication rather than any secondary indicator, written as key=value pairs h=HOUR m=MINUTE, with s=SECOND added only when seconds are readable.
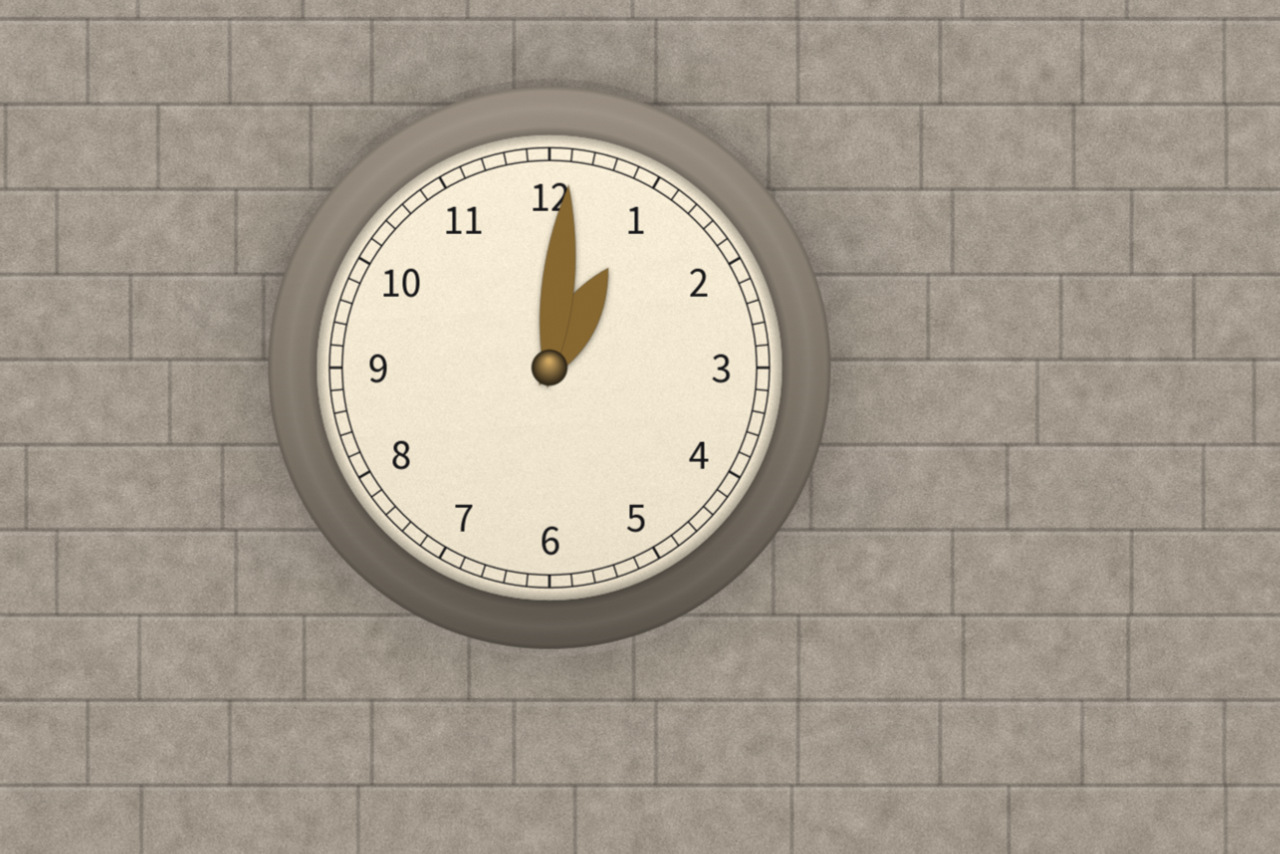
h=1 m=1
